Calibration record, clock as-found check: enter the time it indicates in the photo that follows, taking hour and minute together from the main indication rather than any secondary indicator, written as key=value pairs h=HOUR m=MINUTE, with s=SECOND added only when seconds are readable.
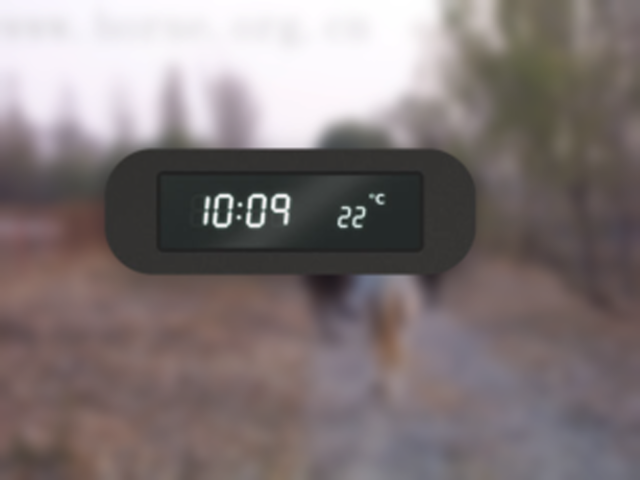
h=10 m=9
